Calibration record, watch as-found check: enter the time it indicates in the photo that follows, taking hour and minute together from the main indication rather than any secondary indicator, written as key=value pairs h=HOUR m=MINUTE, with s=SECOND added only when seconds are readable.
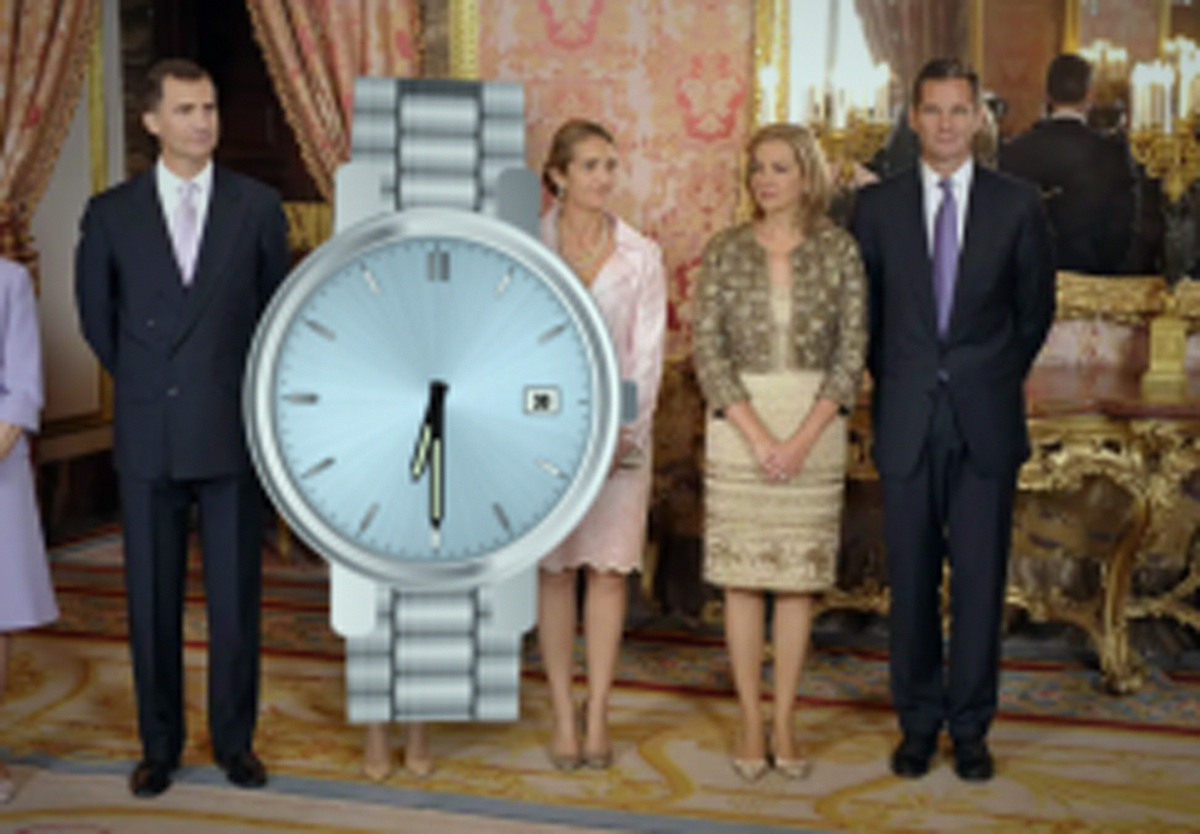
h=6 m=30
